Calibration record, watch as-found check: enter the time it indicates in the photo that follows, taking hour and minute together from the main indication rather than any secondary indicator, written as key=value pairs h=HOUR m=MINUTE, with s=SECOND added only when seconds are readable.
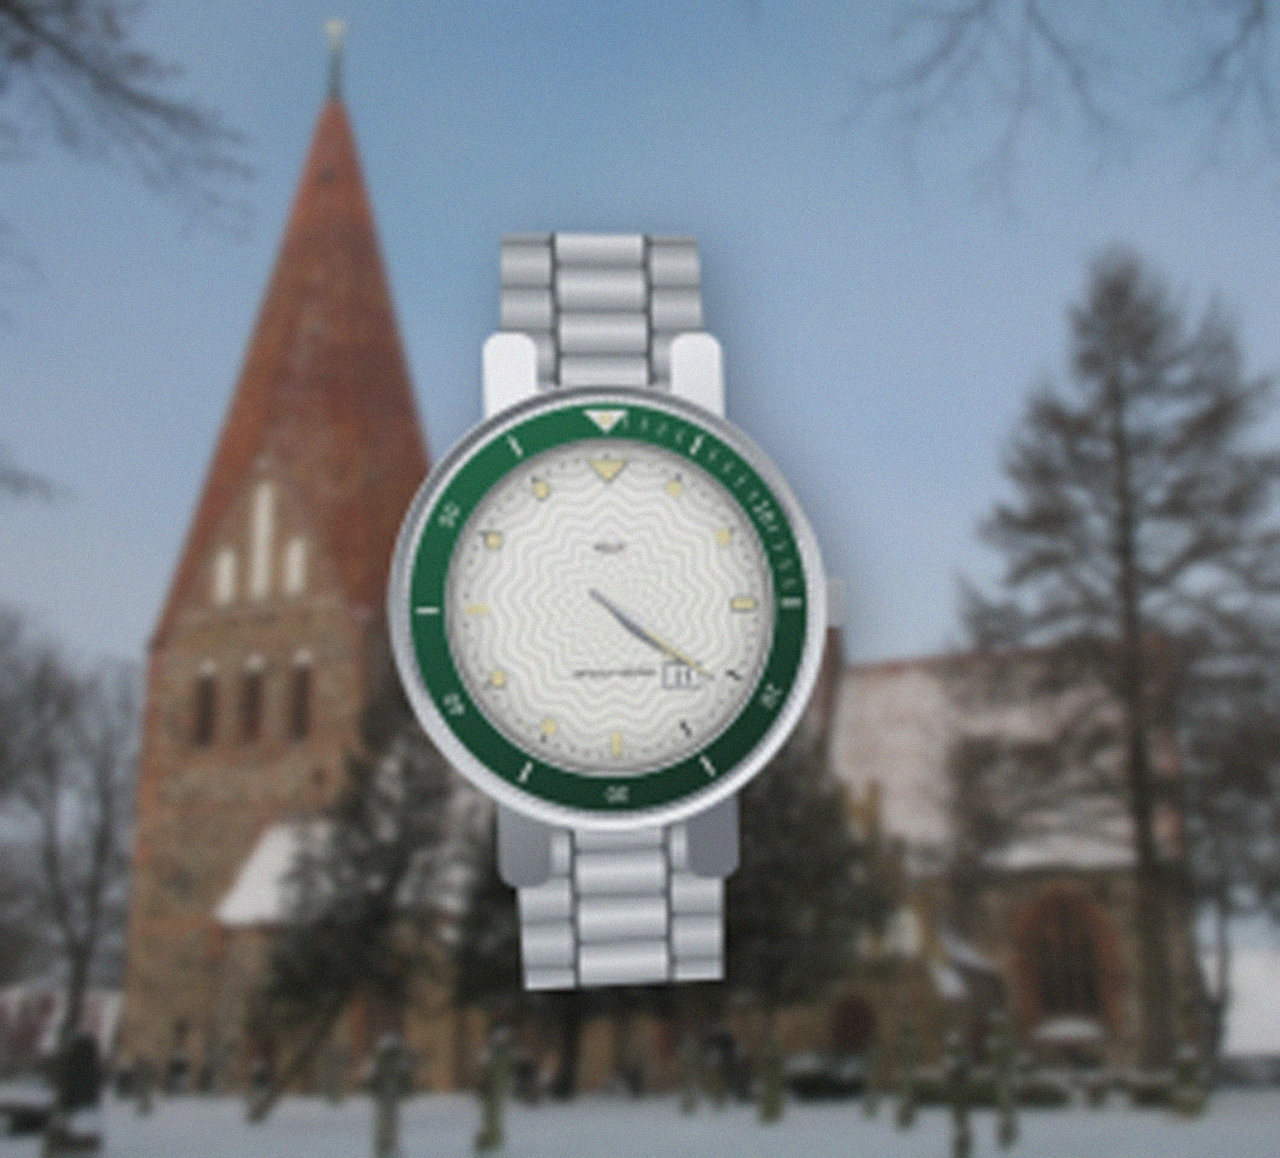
h=4 m=21
